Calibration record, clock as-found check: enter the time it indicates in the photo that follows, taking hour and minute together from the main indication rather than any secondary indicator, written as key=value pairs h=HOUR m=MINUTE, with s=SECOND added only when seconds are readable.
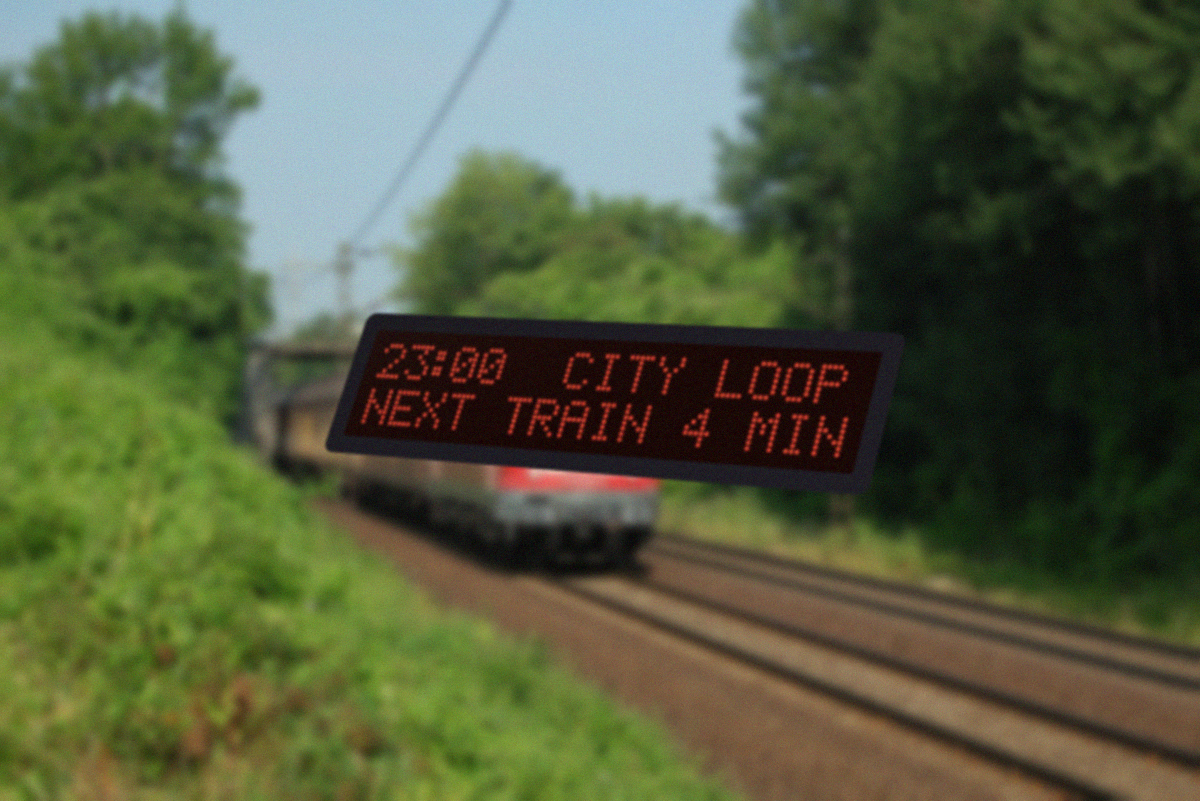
h=23 m=0
